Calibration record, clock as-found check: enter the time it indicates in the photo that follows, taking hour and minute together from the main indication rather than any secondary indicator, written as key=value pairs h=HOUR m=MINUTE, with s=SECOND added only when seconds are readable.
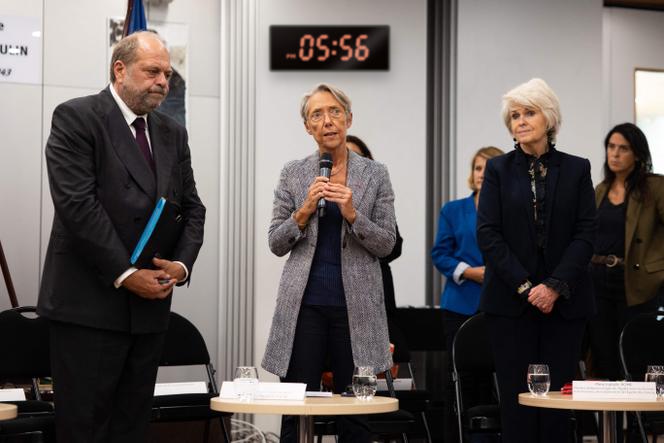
h=5 m=56
